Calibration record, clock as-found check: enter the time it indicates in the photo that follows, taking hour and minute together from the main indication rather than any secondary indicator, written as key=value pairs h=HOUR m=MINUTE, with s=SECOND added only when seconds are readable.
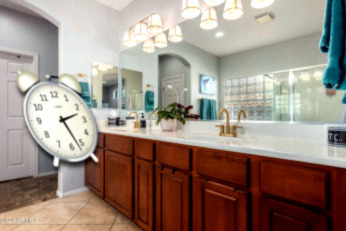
h=2 m=27
